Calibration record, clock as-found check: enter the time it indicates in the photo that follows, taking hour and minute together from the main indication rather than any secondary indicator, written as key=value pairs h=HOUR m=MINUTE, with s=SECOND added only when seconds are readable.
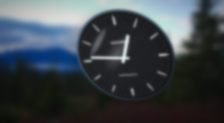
h=12 m=46
